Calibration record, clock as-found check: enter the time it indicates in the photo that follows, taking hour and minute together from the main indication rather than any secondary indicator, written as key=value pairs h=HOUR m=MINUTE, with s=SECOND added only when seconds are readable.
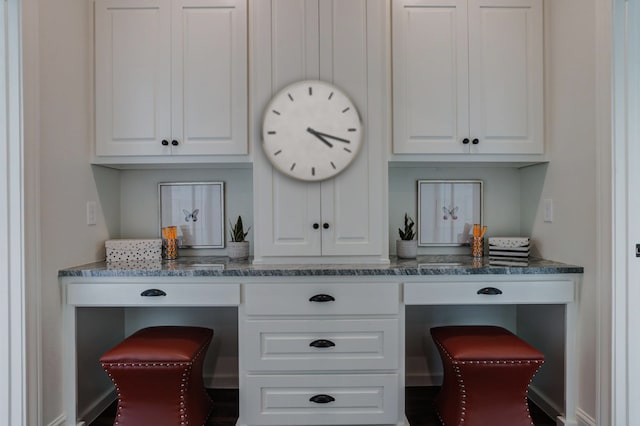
h=4 m=18
